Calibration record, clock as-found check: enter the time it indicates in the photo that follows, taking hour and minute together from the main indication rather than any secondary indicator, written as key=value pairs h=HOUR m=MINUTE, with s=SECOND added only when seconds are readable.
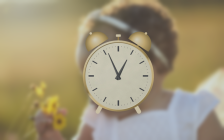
h=12 m=56
